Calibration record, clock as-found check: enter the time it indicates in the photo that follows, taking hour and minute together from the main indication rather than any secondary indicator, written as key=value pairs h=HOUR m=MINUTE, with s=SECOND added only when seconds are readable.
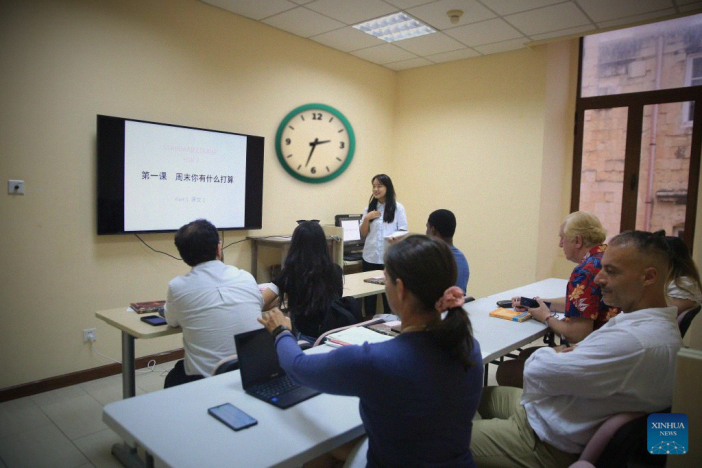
h=2 m=33
